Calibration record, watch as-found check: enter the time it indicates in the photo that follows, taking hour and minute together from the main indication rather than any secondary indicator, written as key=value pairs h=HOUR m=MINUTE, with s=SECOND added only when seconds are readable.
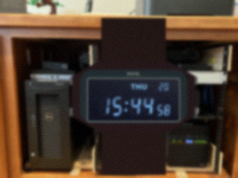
h=15 m=44
